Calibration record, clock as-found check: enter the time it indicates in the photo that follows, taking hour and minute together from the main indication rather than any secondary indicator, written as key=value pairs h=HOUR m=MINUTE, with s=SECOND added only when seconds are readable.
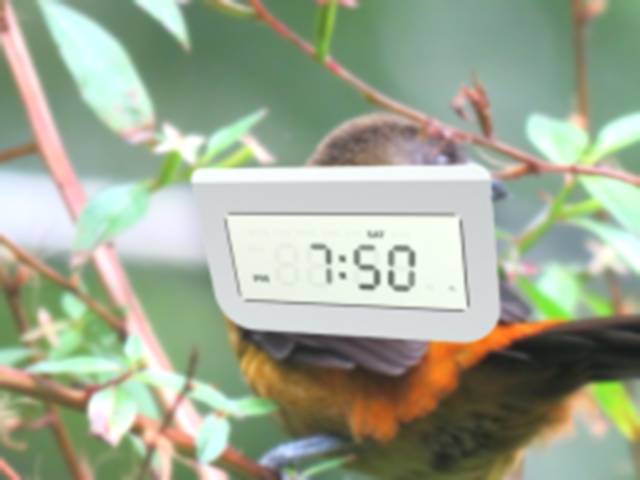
h=7 m=50
